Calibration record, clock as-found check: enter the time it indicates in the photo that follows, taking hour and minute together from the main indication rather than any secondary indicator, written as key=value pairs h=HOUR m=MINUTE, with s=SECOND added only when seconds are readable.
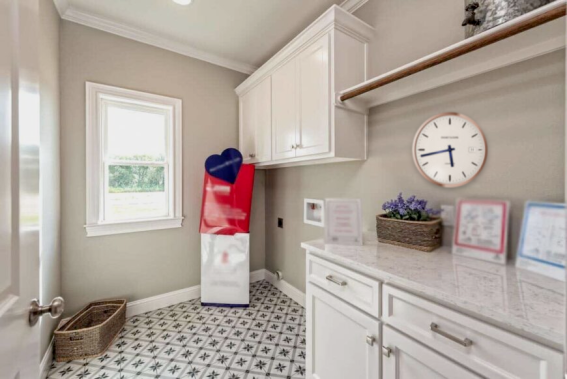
h=5 m=43
